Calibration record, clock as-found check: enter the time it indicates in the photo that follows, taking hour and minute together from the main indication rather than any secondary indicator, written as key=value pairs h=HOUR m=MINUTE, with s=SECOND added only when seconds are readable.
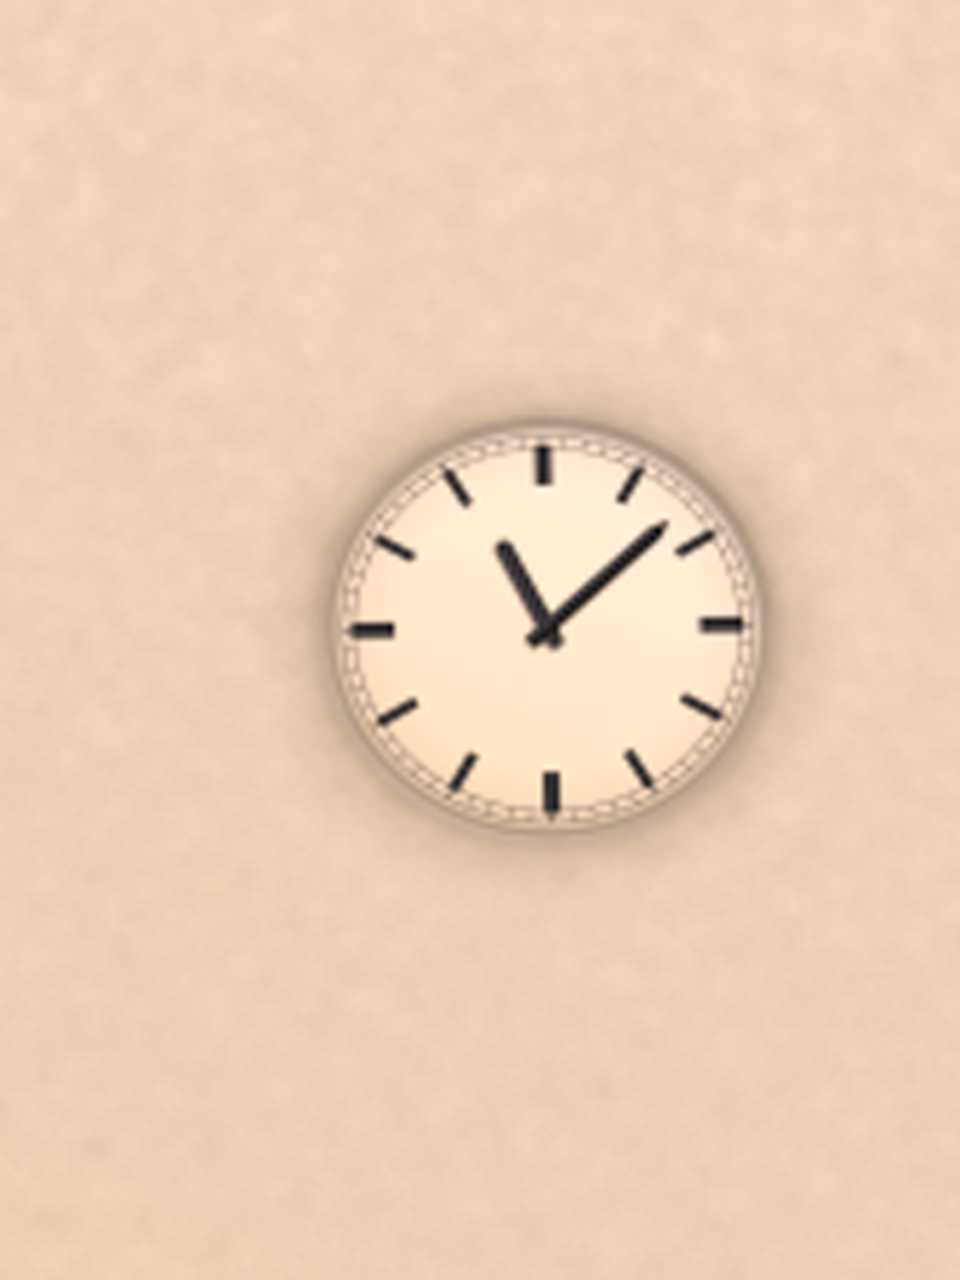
h=11 m=8
